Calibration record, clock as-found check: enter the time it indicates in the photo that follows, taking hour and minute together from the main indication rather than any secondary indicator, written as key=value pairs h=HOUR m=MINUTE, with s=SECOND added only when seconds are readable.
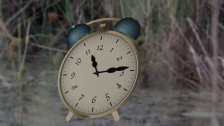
h=11 m=14
